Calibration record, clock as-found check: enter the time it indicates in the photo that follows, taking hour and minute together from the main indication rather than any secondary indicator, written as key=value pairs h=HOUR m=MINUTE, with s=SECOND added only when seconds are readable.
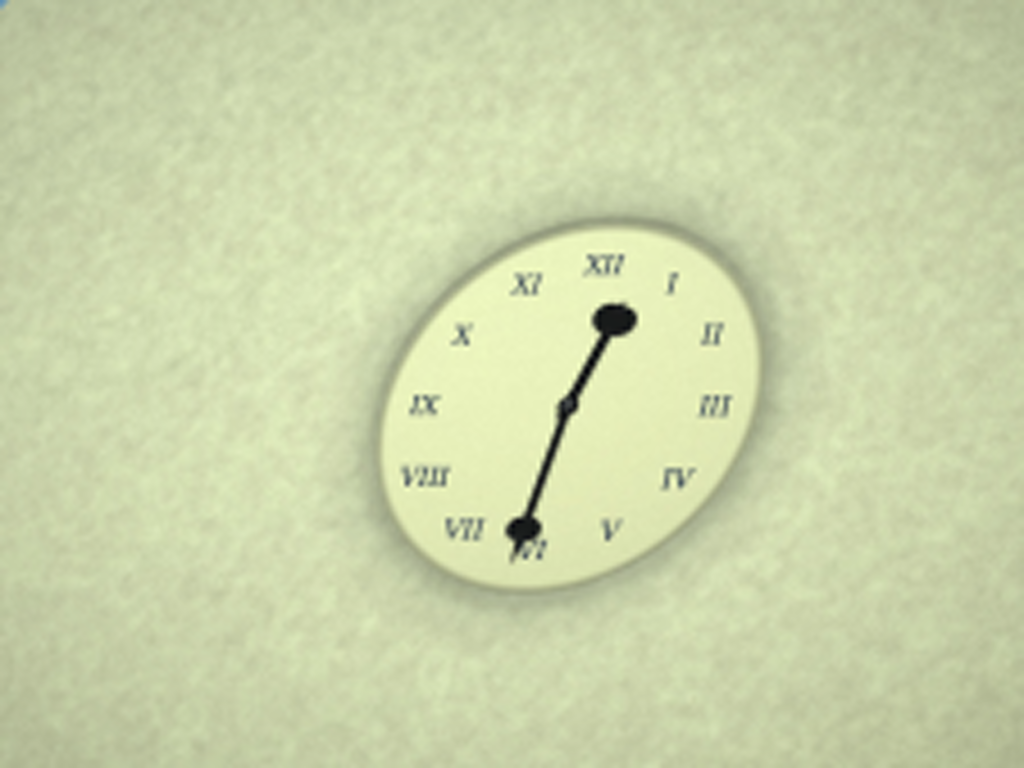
h=12 m=31
